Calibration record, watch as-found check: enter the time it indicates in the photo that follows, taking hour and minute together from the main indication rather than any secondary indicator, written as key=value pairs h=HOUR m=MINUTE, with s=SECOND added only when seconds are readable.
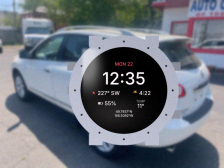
h=12 m=35
